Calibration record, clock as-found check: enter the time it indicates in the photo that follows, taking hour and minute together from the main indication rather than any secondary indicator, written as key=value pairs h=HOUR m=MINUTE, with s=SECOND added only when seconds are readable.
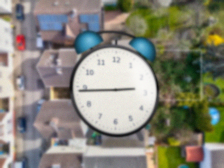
h=2 m=44
